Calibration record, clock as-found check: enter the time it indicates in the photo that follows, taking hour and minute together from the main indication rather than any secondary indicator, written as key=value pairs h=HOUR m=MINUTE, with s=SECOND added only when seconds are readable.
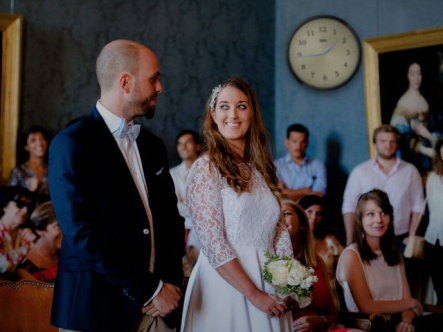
h=1 m=44
